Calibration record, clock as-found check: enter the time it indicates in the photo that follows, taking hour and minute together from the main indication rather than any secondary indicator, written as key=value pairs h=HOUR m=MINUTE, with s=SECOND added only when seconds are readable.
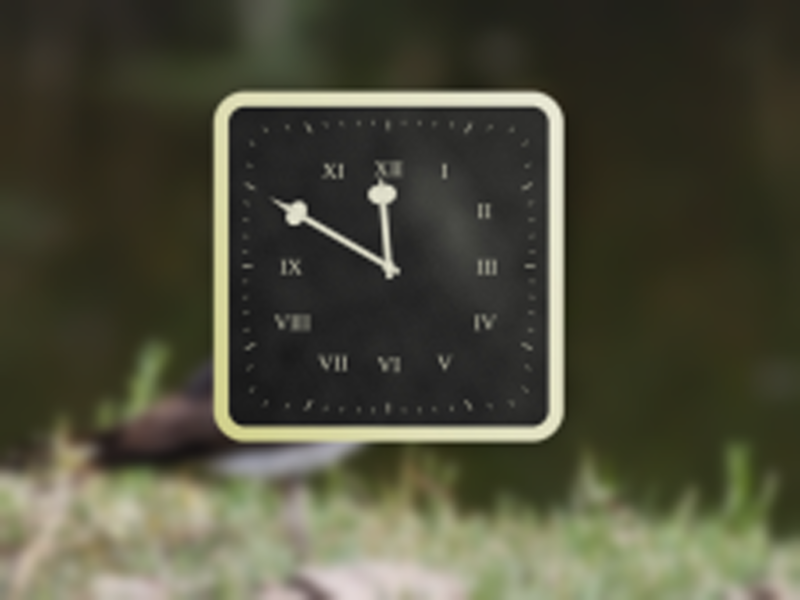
h=11 m=50
